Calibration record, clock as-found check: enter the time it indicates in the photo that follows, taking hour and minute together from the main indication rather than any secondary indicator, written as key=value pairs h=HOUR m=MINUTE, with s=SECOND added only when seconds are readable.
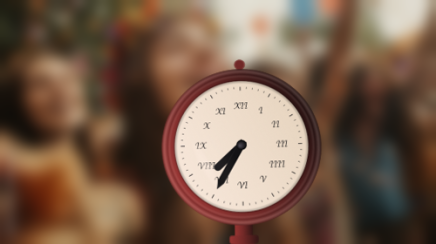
h=7 m=35
